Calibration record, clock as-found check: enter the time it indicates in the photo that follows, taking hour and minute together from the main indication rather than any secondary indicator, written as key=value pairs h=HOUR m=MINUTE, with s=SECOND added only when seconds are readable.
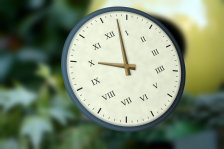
h=10 m=3
